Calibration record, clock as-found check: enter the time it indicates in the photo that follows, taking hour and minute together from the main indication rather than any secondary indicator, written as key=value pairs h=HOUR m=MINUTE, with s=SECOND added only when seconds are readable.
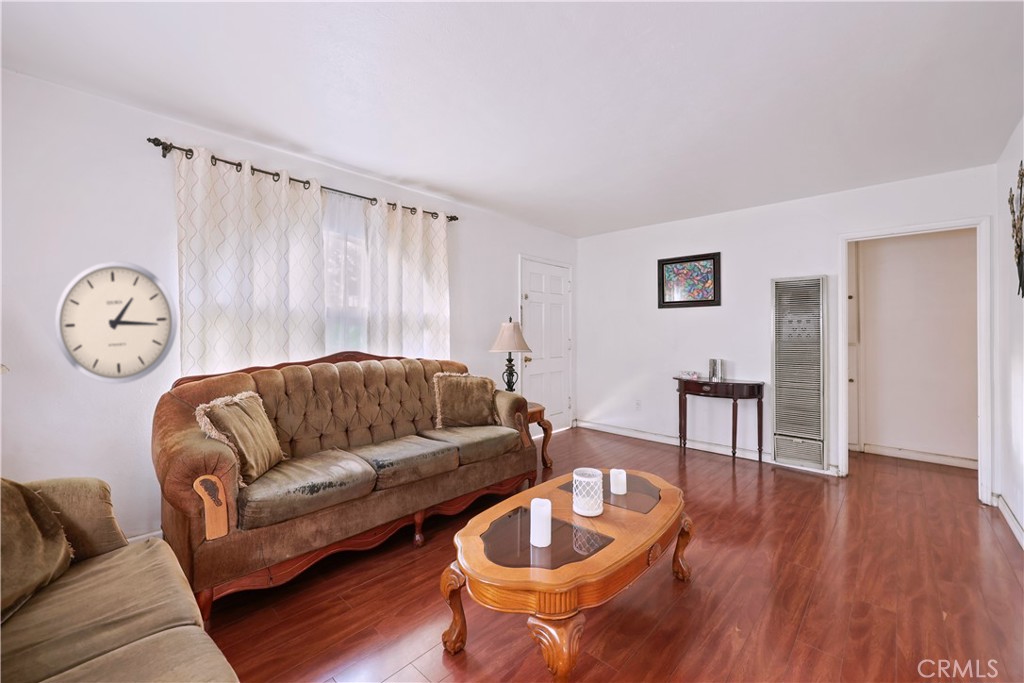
h=1 m=16
